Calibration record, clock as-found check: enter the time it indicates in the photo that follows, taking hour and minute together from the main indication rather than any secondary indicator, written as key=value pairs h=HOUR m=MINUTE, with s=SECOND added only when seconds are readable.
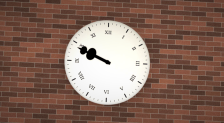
h=9 m=49
